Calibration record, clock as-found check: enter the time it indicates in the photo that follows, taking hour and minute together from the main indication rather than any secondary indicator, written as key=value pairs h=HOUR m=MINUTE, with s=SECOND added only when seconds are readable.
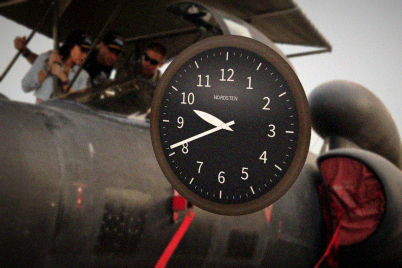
h=9 m=41
